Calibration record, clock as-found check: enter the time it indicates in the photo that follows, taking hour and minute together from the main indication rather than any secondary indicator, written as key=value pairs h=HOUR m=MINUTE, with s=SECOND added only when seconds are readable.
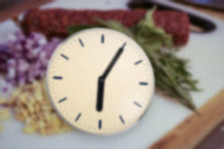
h=6 m=5
